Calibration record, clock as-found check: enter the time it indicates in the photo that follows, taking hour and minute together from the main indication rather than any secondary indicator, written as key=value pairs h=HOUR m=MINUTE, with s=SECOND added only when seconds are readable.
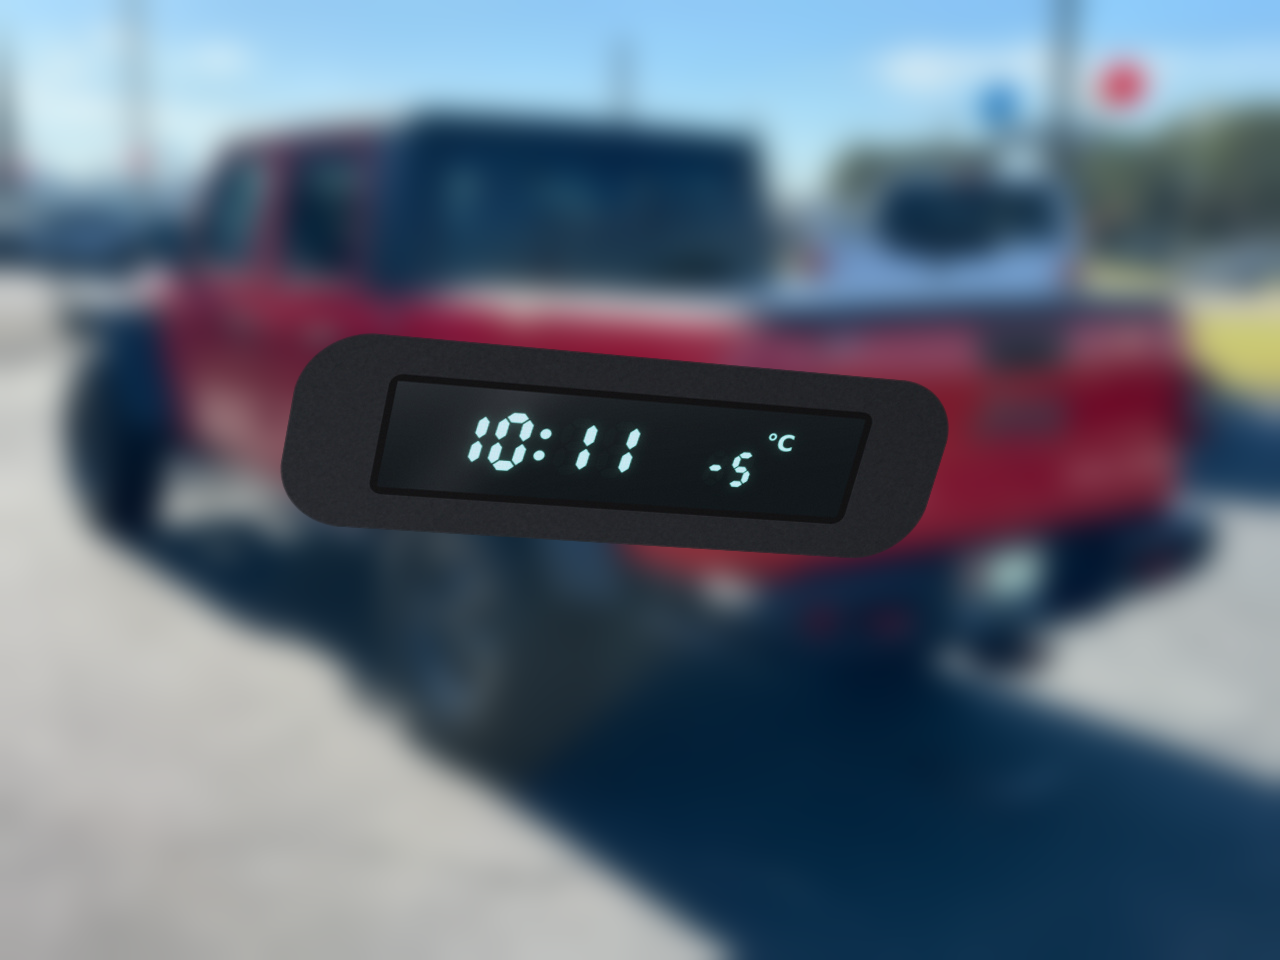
h=10 m=11
